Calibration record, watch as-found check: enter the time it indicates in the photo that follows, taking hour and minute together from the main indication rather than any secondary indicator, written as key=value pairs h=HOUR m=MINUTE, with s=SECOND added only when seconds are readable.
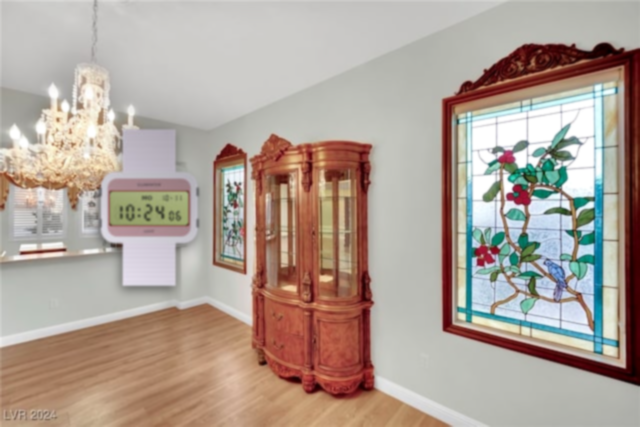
h=10 m=24
